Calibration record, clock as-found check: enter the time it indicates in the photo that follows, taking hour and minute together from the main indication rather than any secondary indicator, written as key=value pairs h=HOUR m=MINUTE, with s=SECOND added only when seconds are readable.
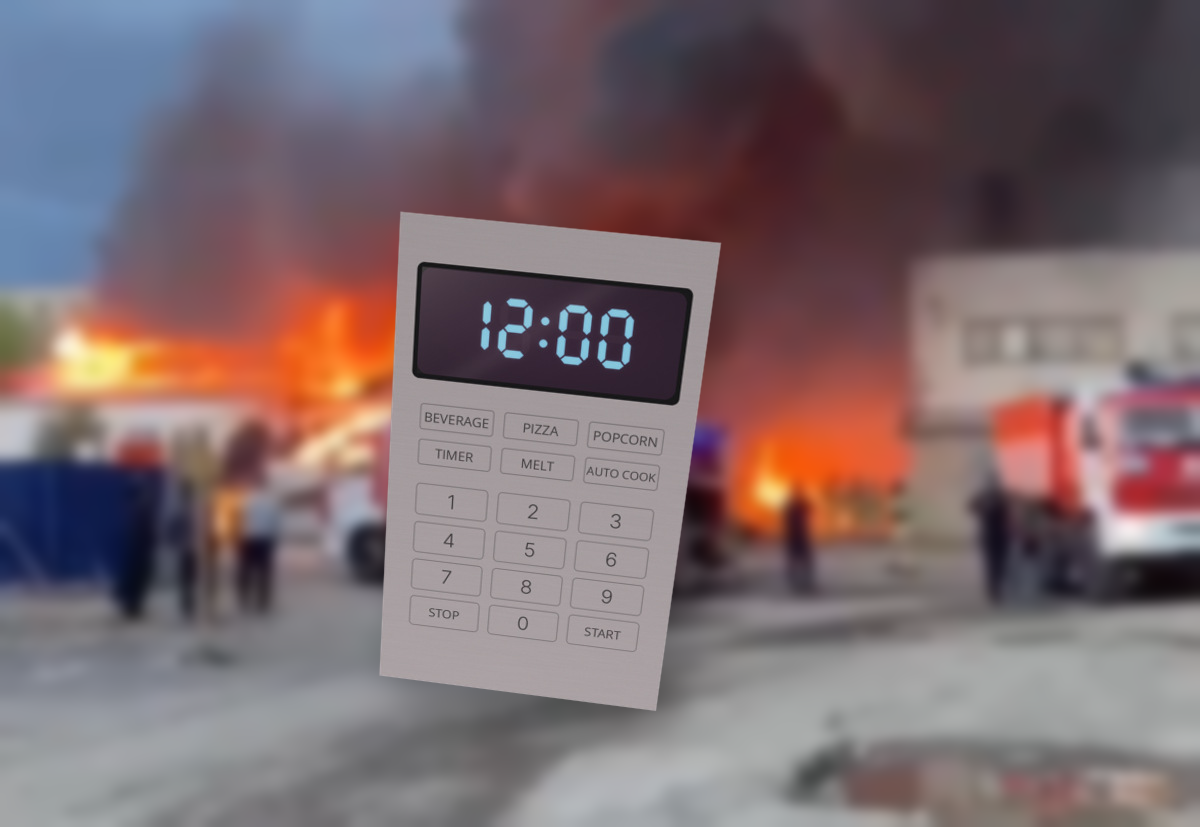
h=12 m=0
